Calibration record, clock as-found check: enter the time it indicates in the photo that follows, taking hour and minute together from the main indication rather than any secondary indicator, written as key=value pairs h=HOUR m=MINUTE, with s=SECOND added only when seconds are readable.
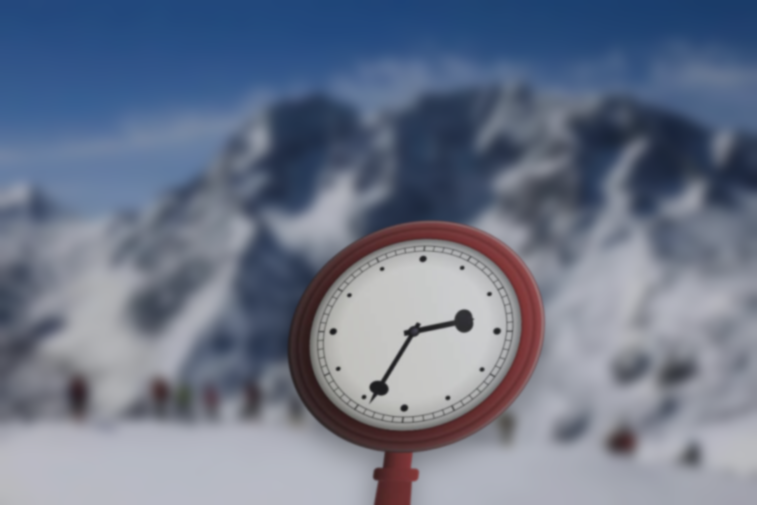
h=2 m=34
